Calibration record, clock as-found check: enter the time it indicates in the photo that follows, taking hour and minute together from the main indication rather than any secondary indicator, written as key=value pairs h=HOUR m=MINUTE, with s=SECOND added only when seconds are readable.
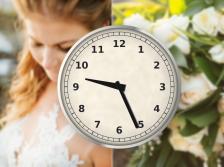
h=9 m=26
